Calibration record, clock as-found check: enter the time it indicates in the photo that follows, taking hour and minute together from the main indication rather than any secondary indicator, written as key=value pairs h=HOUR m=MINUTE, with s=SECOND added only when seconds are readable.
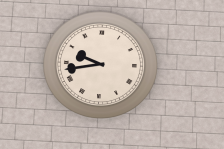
h=9 m=43
